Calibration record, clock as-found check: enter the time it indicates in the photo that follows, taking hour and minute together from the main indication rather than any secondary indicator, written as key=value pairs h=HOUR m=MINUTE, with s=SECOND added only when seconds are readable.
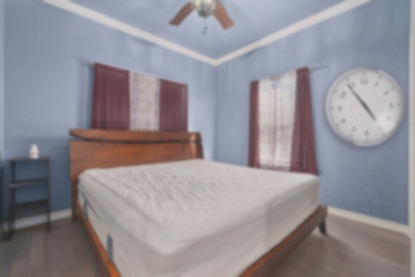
h=4 m=54
